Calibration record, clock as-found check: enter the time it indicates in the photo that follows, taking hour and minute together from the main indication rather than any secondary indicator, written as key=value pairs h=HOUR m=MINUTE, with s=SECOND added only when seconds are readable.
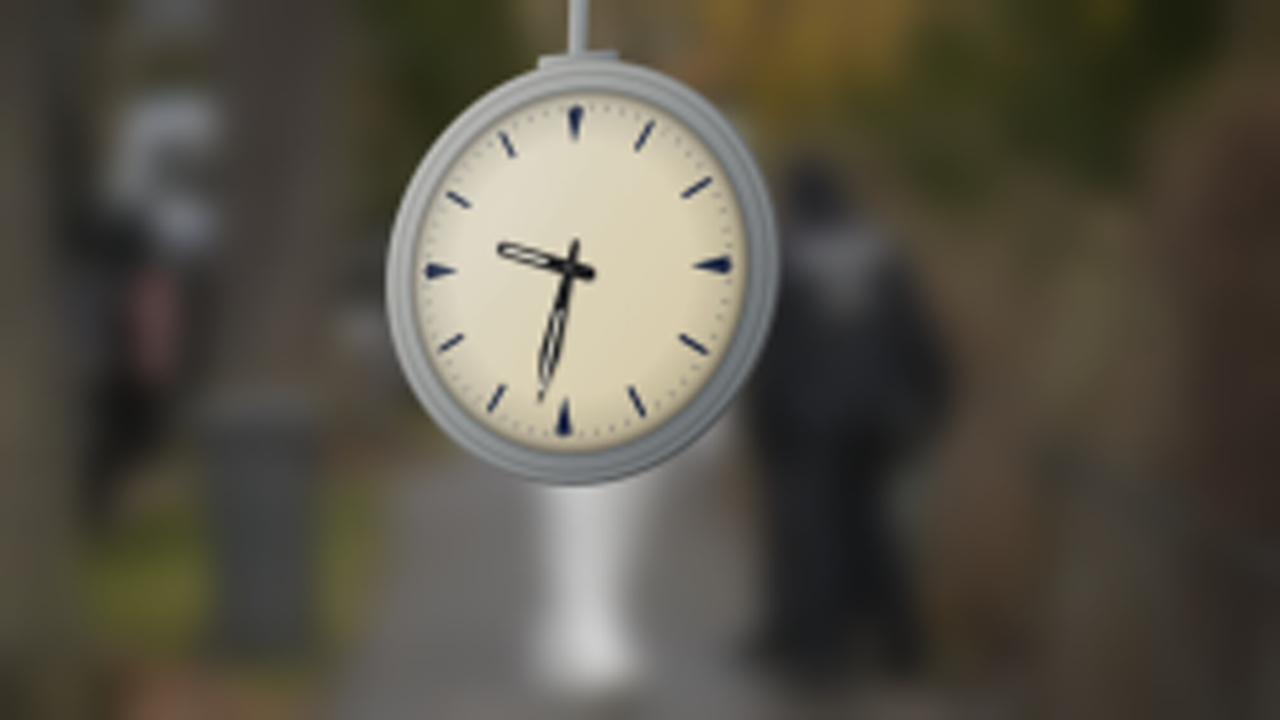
h=9 m=32
